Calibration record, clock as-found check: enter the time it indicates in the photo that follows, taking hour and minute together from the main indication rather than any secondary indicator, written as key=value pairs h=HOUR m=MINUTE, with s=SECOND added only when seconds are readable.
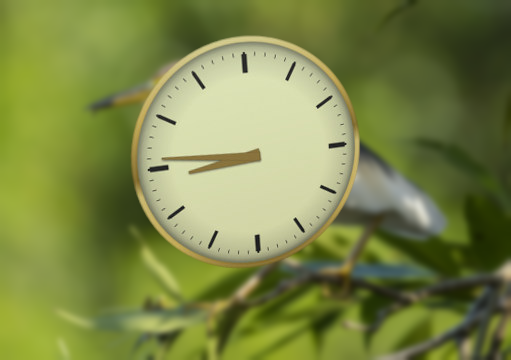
h=8 m=46
